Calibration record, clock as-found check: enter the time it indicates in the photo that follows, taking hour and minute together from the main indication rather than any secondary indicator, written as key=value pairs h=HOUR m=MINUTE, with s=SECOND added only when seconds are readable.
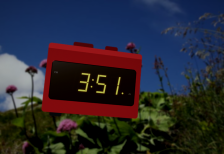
h=3 m=51
